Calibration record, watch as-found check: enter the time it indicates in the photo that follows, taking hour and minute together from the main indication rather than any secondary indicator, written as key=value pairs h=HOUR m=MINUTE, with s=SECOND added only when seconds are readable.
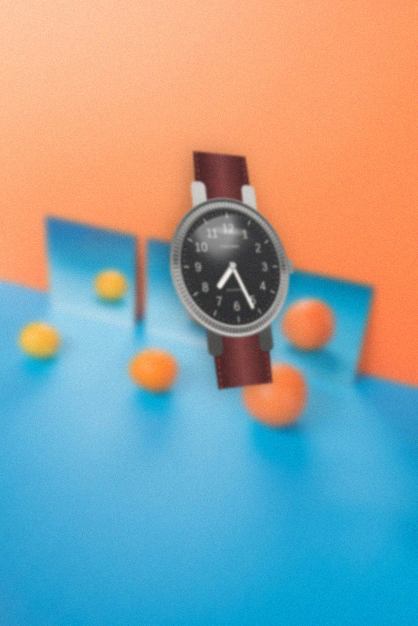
h=7 m=26
